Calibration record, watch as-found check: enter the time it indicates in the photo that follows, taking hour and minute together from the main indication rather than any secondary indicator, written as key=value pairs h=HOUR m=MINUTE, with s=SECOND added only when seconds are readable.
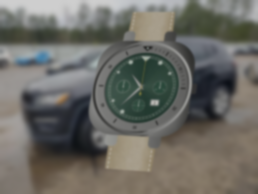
h=10 m=37
